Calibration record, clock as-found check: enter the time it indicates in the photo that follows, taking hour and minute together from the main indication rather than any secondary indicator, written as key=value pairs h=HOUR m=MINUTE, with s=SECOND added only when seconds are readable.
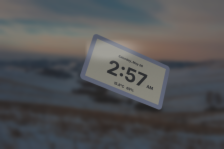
h=2 m=57
